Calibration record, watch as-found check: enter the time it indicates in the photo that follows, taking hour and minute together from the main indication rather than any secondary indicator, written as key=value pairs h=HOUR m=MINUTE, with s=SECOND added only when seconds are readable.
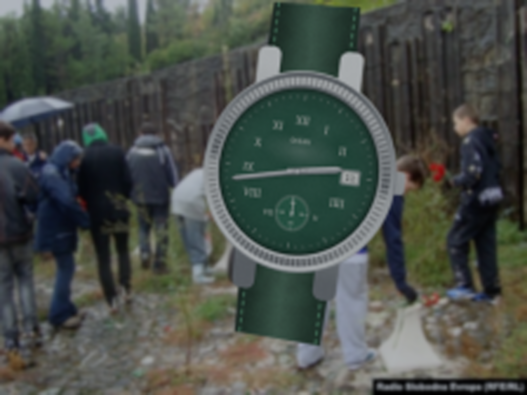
h=2 m=43
